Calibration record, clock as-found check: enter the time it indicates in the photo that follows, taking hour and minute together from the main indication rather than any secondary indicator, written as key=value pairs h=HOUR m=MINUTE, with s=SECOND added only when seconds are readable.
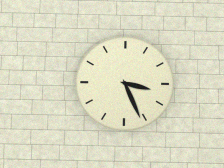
h=3 m=26
